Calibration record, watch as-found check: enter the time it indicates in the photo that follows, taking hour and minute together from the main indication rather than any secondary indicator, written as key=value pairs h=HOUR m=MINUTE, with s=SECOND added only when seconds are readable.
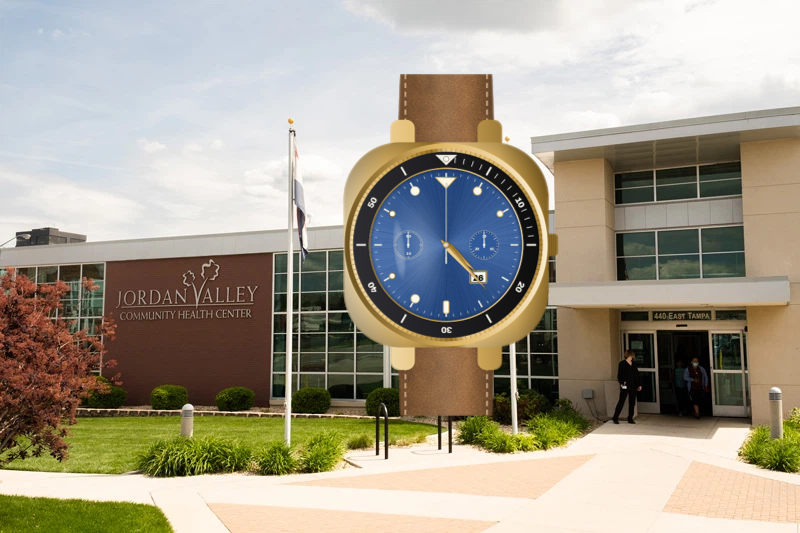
h=4 m=23
